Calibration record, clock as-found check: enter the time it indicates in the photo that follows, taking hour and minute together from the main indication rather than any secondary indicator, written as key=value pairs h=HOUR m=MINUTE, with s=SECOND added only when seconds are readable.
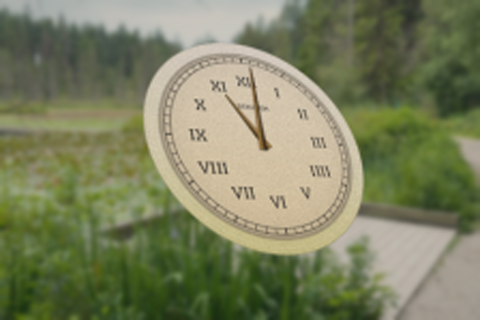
h=11 m=1
